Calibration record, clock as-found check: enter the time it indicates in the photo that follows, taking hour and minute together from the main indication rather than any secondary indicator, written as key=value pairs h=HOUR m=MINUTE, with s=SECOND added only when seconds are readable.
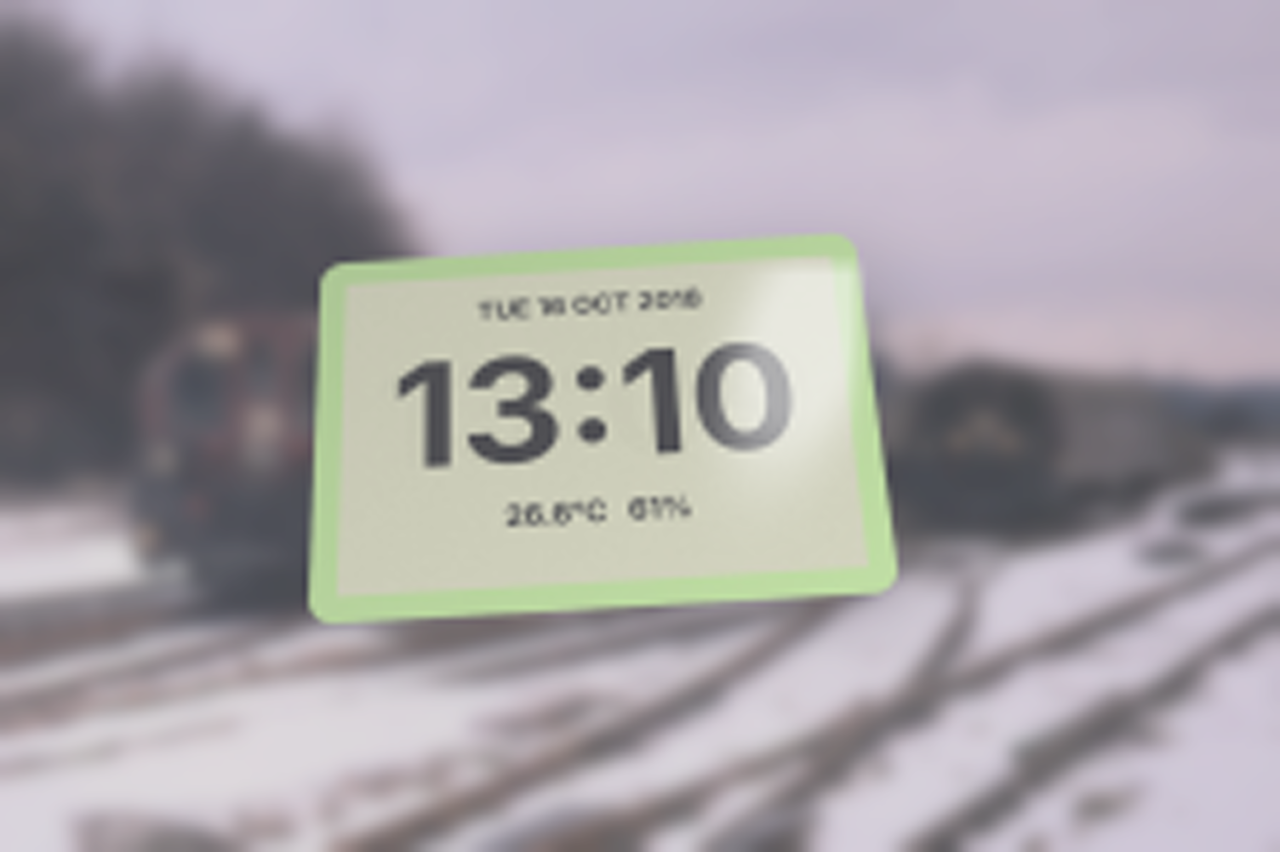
h=13 m=10
